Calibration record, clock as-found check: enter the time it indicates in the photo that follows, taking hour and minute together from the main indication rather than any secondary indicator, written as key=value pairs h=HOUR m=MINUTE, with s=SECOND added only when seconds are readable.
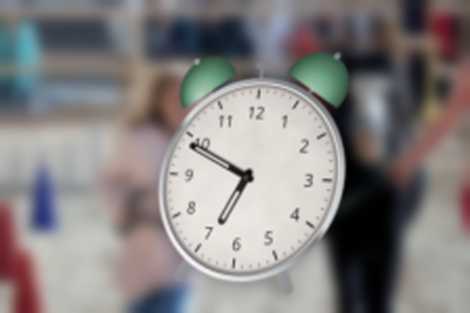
h=6 m=49
